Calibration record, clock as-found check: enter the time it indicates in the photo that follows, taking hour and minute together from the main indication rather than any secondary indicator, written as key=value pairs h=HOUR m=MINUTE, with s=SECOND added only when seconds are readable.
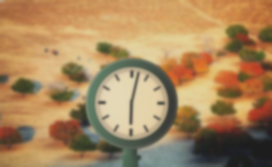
h=6 m=2
